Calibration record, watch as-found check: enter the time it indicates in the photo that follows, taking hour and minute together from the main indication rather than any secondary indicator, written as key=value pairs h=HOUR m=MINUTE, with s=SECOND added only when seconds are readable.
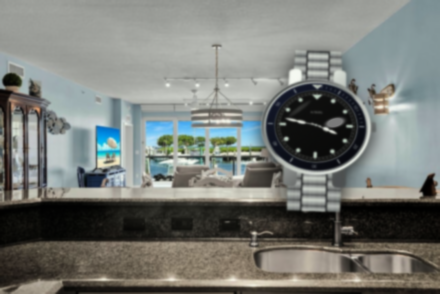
h=3 m=47
